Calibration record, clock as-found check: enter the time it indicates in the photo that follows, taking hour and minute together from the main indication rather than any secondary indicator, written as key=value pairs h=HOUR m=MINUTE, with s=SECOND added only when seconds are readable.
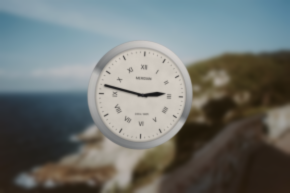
h=2 m=47
